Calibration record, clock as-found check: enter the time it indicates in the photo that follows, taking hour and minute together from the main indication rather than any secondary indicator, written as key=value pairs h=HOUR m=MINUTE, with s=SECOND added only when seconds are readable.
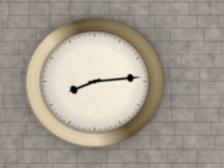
h=8 m=14
